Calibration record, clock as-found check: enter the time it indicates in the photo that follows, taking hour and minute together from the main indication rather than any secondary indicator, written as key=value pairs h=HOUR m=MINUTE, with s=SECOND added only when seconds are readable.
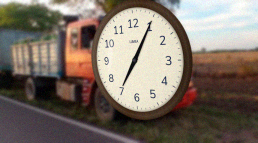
h=7 m=5
